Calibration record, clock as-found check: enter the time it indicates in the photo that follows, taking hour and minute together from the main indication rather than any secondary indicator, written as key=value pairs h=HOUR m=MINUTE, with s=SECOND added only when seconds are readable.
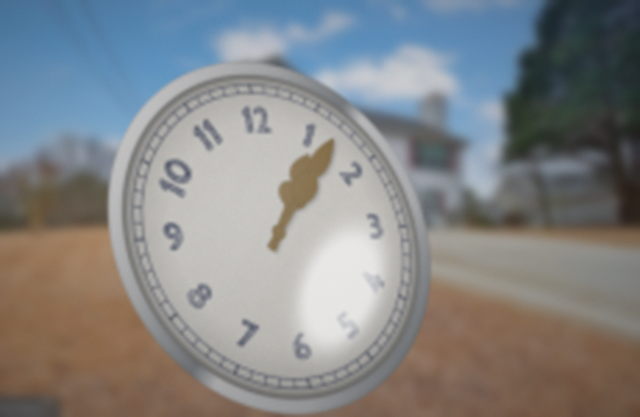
h=1 m=7
